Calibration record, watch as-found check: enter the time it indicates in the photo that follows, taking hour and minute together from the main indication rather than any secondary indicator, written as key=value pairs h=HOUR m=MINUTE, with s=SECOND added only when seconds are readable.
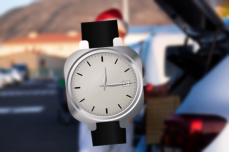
h=12 m=15
